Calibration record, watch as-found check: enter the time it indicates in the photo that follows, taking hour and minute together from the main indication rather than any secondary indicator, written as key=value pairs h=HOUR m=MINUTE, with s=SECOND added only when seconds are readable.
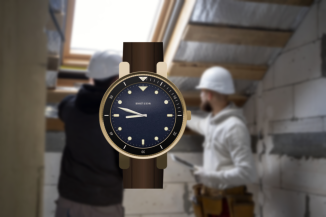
h=8 m=48
